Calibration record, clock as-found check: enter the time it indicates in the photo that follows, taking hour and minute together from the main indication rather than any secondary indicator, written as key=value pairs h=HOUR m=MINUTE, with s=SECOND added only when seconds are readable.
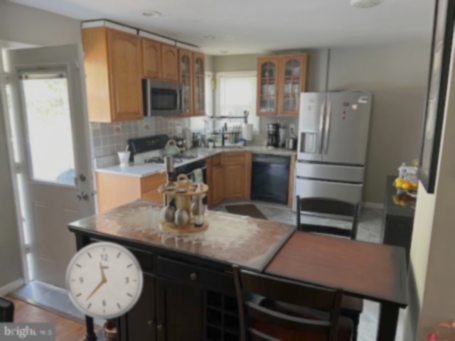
h=11 m=37
